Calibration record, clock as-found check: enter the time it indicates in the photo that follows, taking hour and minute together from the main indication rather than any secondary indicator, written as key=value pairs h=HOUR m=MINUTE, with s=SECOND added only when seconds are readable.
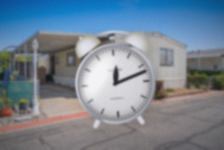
h=12 m=12
